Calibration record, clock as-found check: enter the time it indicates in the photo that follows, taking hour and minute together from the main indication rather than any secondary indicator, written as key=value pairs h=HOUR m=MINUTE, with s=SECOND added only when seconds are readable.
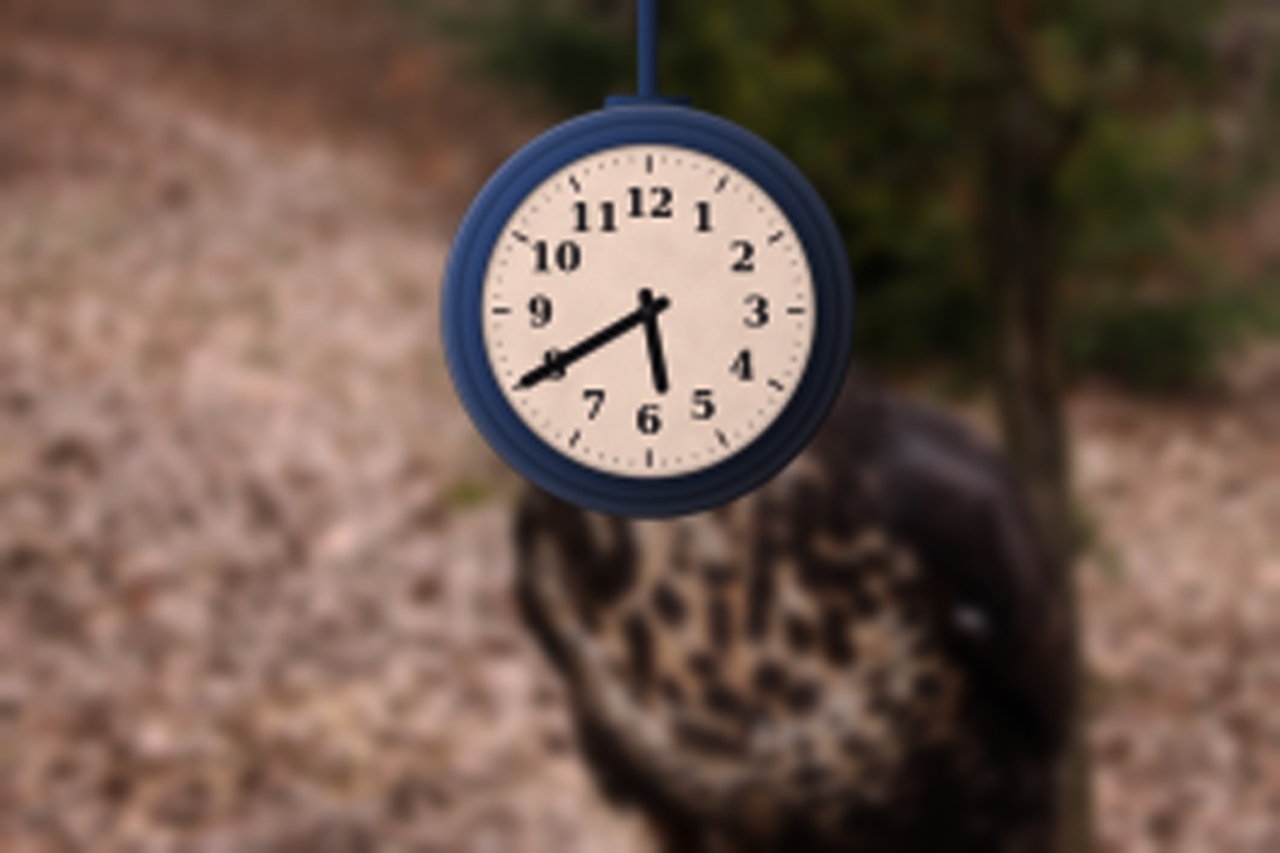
h=5 m=40
